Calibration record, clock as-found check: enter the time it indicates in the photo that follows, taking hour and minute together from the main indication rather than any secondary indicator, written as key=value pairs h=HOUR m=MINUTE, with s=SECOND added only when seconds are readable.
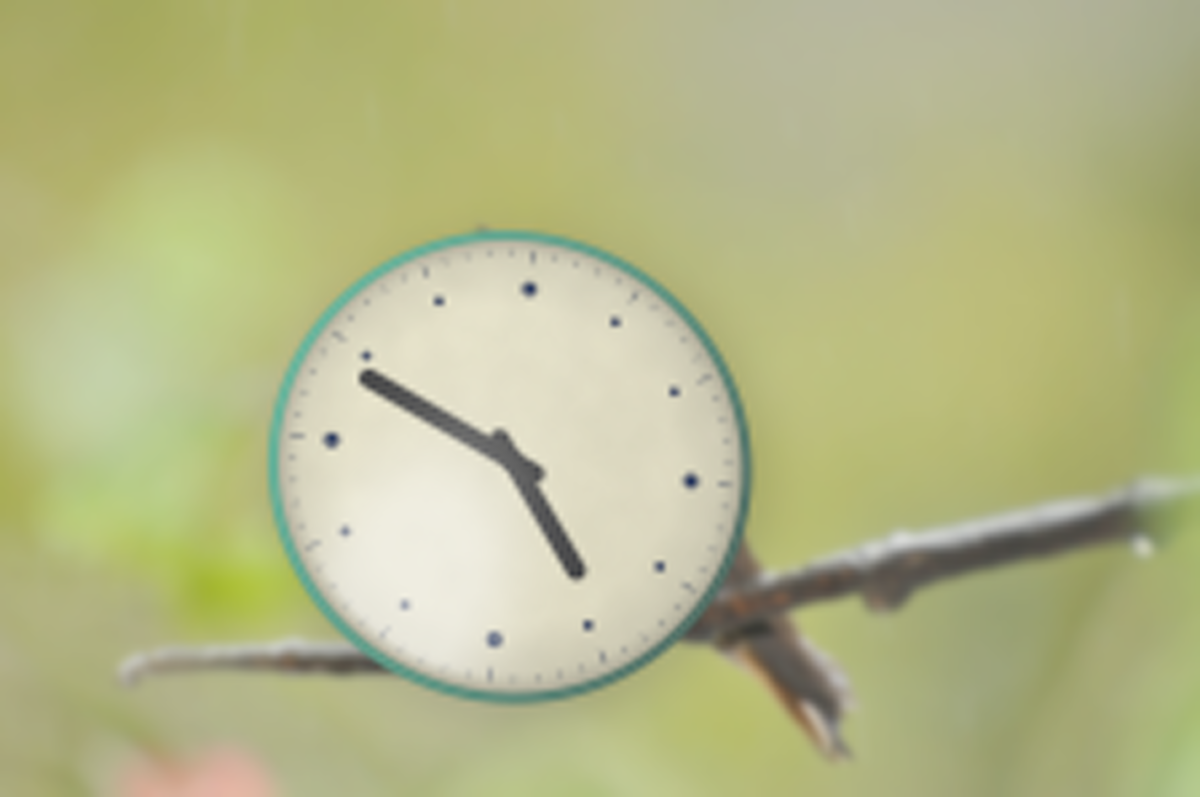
h=4 m=49
